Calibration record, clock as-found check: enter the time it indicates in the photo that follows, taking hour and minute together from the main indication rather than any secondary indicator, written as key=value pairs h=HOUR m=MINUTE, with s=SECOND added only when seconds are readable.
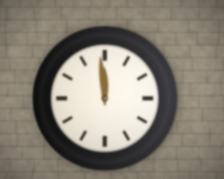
h=11 m=59
